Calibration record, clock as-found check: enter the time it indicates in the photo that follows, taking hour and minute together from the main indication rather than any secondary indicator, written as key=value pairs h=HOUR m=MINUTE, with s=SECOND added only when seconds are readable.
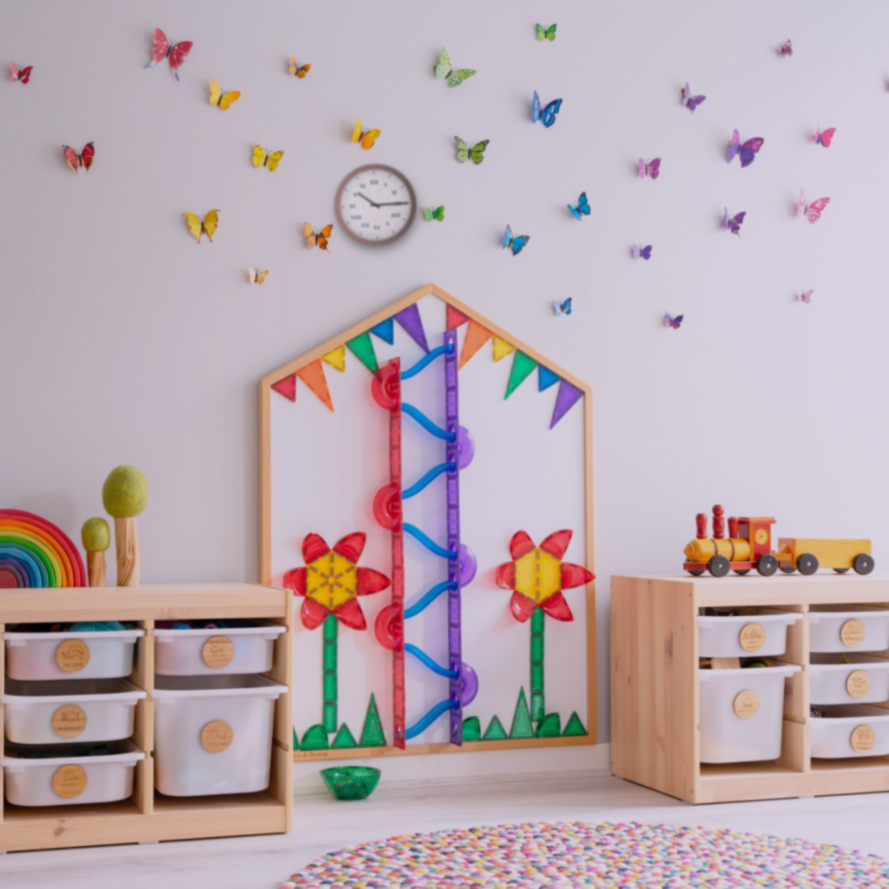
h=10 m=15
